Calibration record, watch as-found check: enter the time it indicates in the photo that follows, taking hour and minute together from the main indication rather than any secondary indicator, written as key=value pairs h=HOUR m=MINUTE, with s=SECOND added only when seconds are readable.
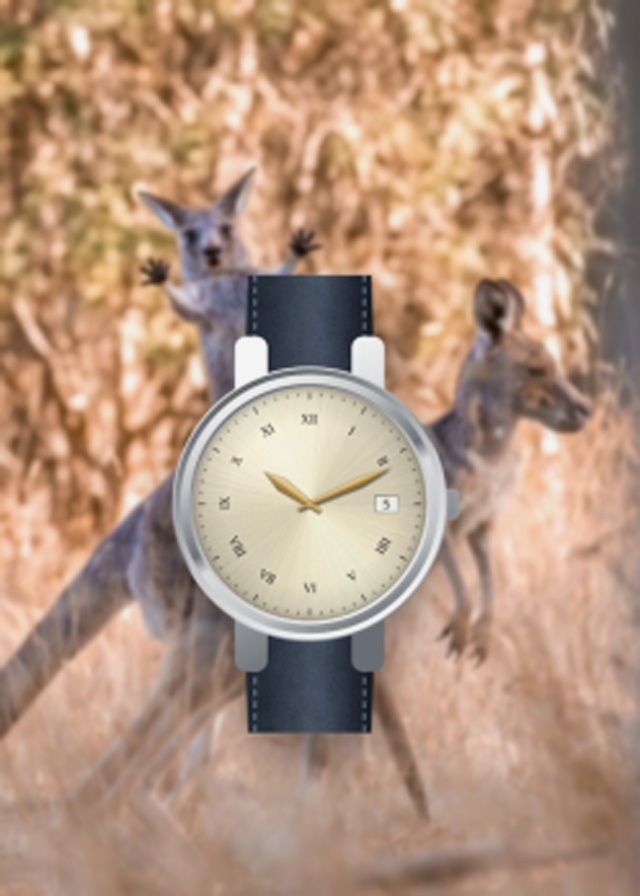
h=10 m=11
